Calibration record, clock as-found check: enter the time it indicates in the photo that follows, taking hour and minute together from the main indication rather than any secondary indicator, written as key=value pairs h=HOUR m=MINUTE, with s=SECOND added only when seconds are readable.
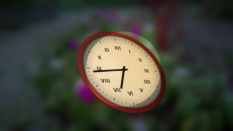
h=6 m=44
